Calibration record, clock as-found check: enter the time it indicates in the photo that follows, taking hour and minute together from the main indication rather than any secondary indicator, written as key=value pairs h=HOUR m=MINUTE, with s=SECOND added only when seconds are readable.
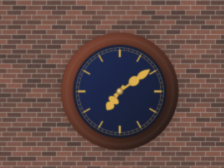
h=7 m=9
